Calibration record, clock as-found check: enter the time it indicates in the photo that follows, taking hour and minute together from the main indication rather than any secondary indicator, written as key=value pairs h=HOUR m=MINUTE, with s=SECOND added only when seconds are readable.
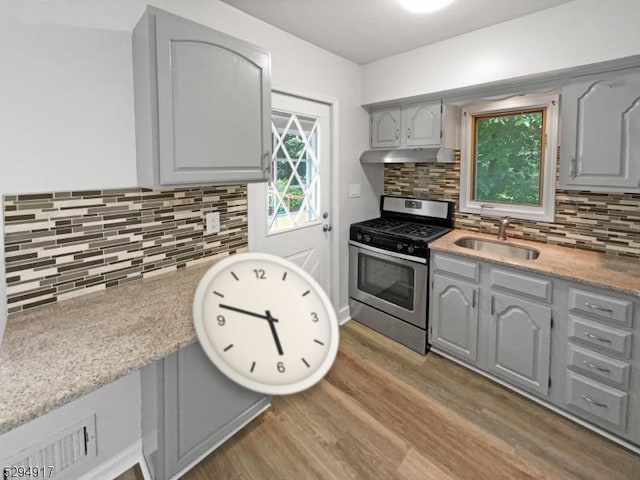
h=5 m=48
